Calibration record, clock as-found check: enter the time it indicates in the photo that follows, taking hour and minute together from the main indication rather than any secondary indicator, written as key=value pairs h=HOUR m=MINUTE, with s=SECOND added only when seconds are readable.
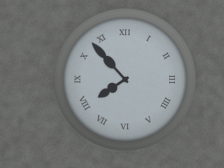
h=7 m=53
